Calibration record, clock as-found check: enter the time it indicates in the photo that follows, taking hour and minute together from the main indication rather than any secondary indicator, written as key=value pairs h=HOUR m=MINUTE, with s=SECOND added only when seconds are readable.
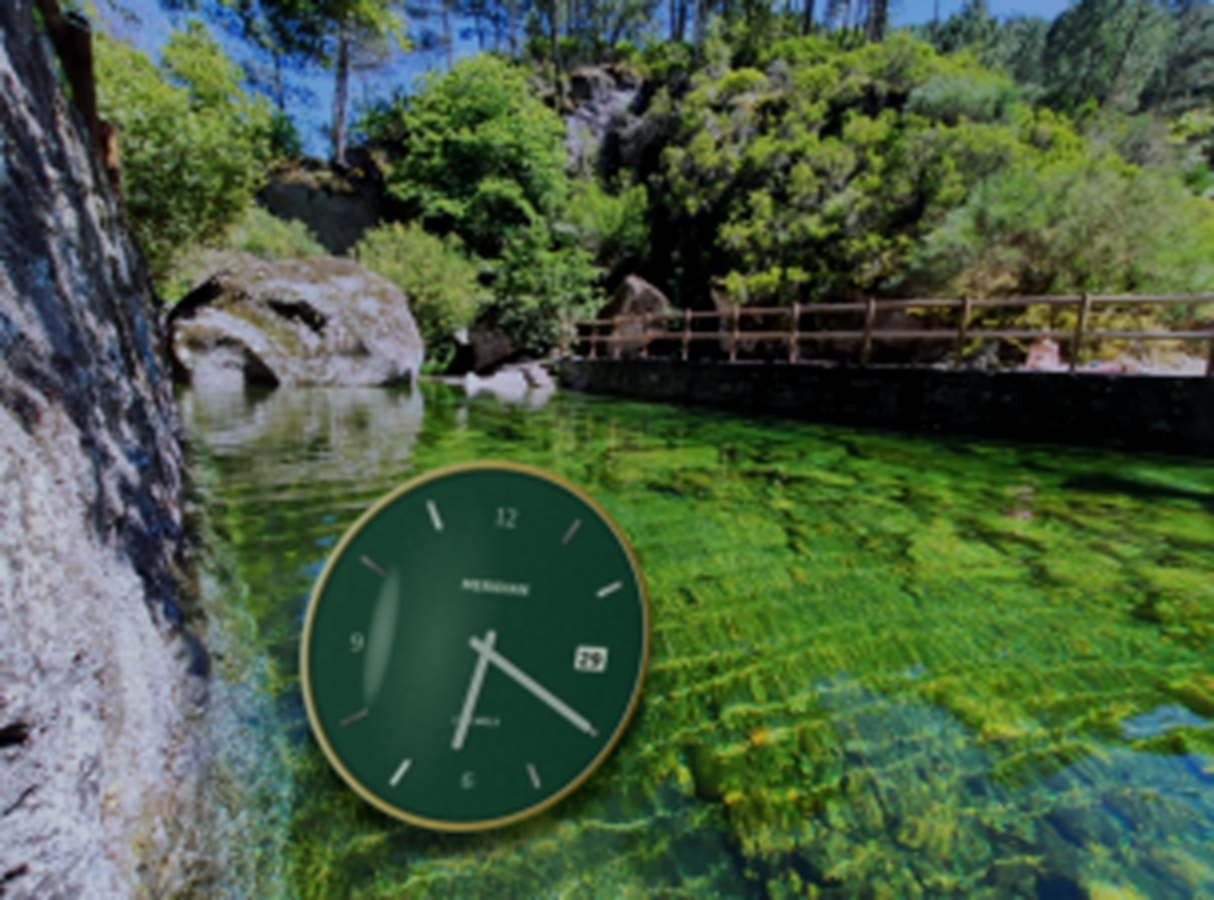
h=6 m=20
